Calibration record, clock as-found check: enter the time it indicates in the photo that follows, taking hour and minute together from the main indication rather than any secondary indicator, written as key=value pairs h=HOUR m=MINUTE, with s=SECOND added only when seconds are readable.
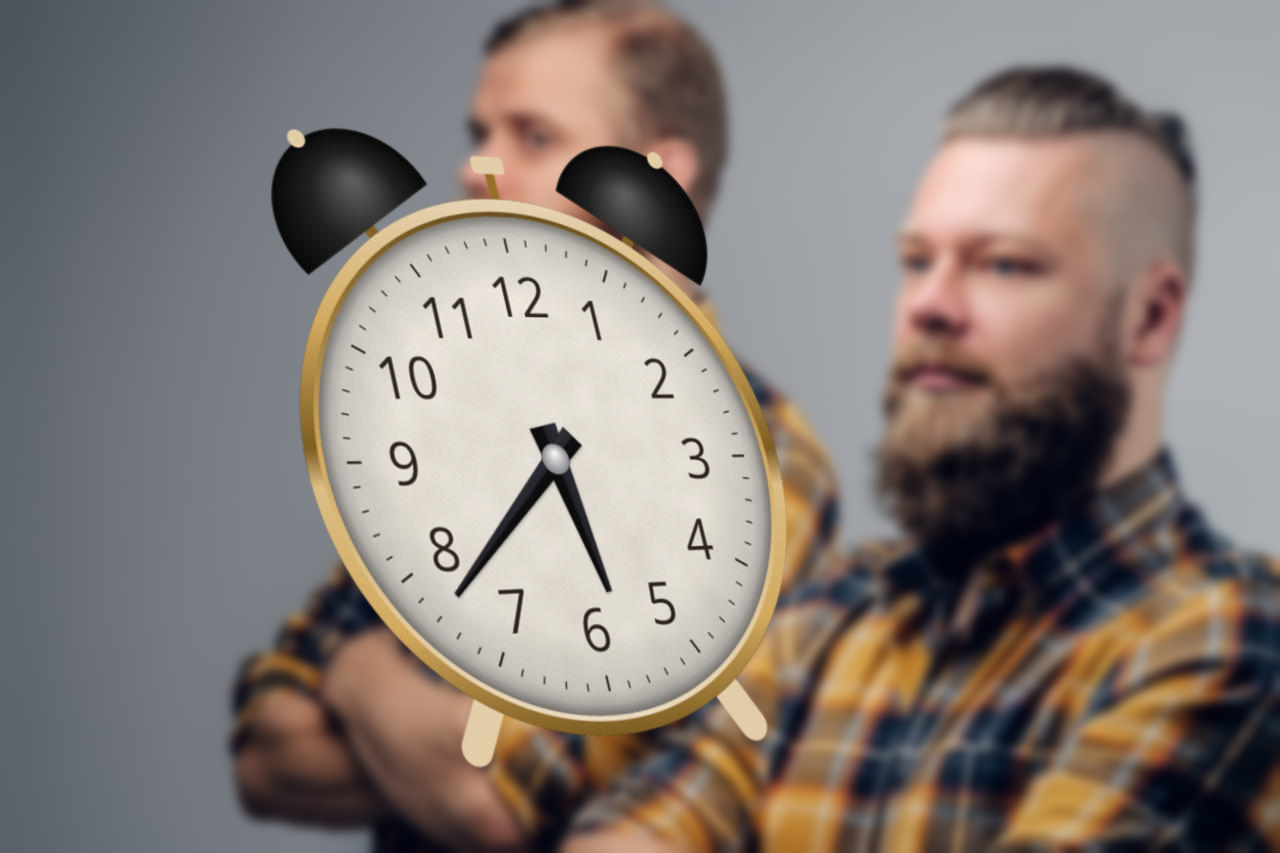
h=5 m=38
